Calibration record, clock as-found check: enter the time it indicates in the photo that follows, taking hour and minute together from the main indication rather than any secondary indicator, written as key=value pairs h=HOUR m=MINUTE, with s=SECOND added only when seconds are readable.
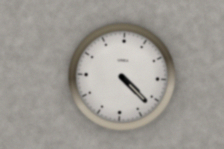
h=4 m=22
